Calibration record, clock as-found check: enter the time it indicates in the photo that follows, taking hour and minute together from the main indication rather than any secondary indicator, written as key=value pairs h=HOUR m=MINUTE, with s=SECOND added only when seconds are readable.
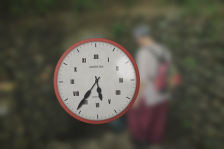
h=5 m=36
